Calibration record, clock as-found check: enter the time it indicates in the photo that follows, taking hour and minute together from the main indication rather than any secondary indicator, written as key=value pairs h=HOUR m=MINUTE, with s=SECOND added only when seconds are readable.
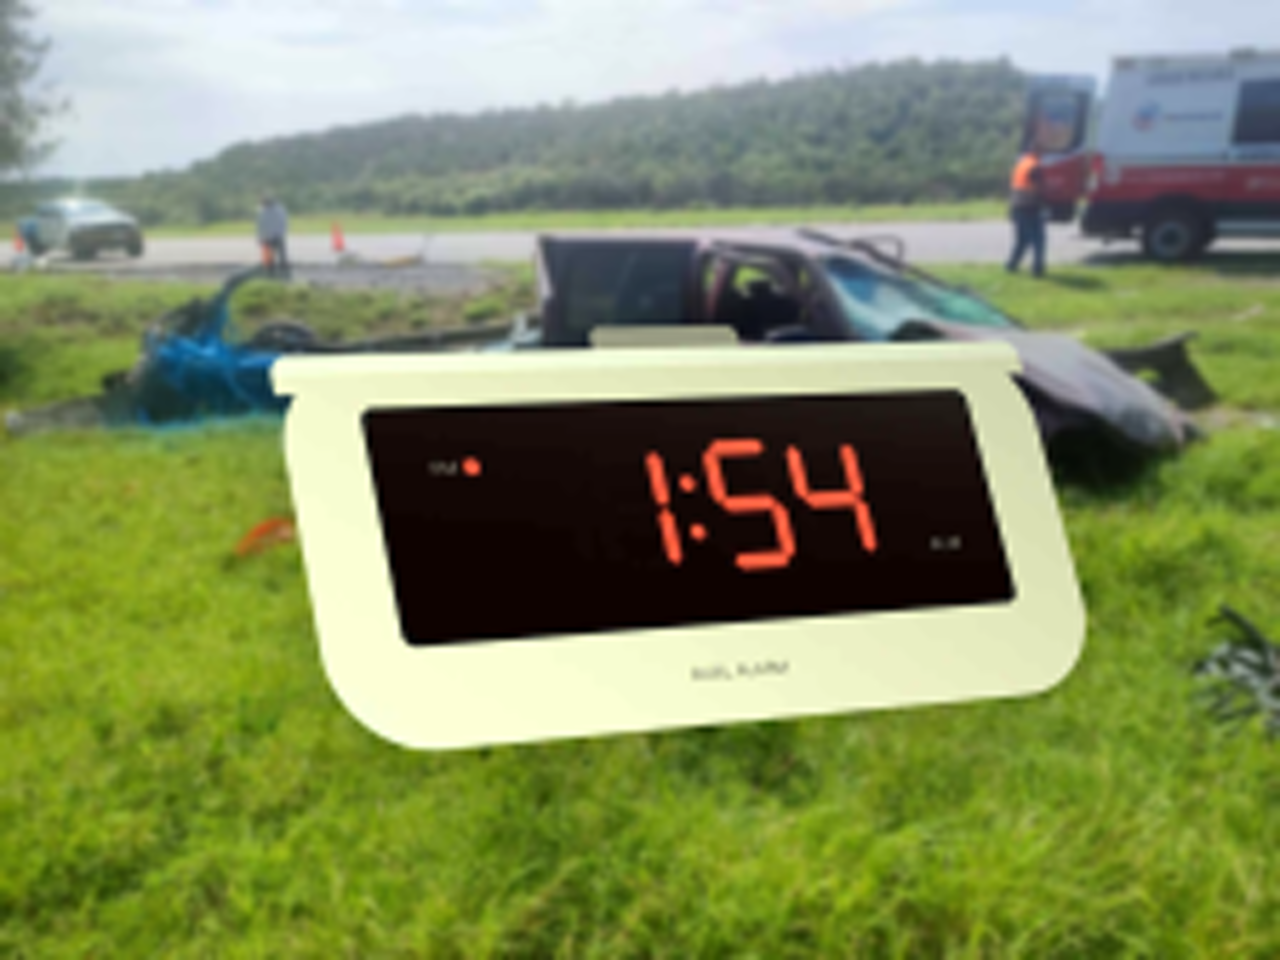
h=1 m=54
